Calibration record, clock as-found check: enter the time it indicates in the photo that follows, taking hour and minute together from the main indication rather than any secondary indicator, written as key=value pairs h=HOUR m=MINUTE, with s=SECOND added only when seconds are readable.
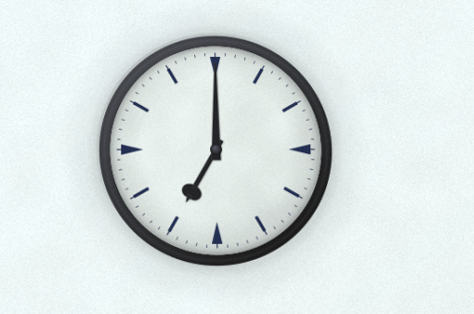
h=7 m=0
